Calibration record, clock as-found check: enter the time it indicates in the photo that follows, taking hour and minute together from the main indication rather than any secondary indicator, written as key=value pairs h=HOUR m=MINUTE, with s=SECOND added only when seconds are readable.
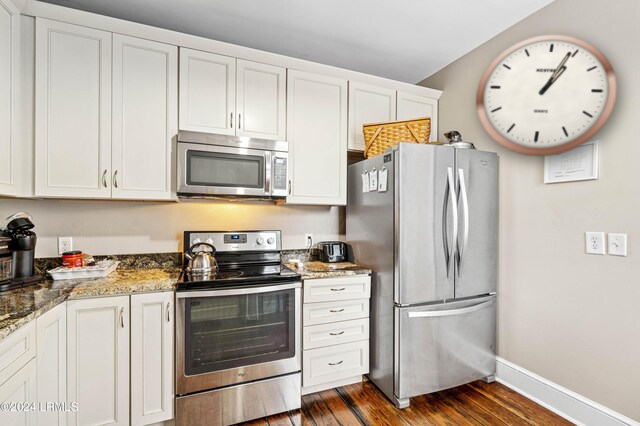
h=1 m=4
